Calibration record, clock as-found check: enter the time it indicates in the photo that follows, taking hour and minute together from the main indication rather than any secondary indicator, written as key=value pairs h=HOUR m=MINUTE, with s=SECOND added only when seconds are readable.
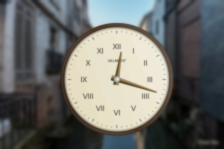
h=12 m=18
